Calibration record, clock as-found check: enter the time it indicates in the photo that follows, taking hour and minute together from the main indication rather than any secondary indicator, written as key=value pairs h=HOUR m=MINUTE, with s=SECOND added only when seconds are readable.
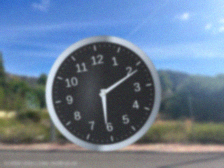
h=6 m=11
